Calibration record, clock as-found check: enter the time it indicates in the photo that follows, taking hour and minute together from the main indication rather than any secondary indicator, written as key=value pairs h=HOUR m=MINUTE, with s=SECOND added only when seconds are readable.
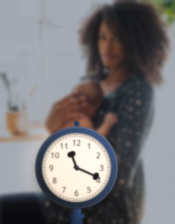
h=11 m=19
